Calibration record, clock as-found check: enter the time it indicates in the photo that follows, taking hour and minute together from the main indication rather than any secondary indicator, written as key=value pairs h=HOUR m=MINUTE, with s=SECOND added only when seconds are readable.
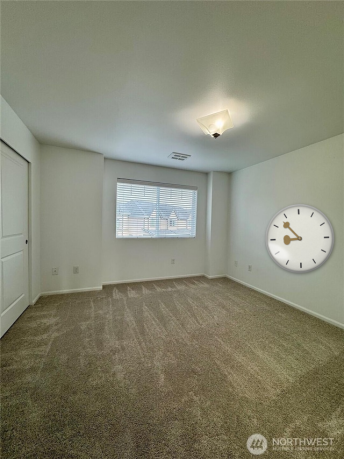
h=8 m=53
